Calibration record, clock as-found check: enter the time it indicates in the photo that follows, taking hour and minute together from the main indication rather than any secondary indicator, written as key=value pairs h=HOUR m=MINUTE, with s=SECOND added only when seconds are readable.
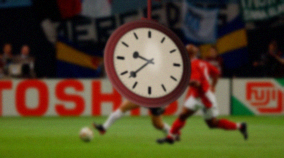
h=9 m=38
